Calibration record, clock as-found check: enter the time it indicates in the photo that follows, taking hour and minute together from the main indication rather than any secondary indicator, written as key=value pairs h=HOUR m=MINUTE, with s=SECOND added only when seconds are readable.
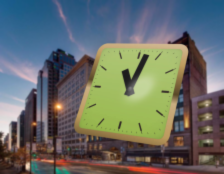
h=11 m=2
